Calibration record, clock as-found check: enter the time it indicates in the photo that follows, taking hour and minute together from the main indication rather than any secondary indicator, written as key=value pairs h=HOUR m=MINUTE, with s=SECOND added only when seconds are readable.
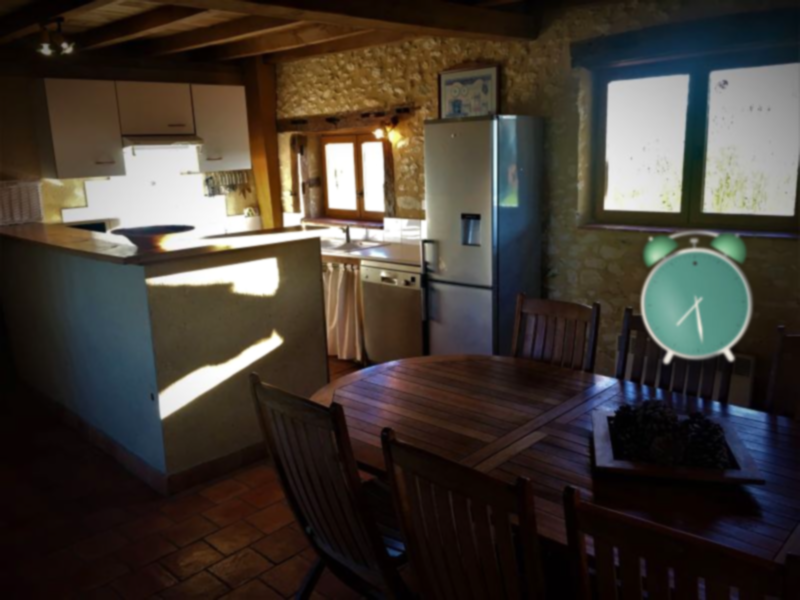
h=7 m=29
